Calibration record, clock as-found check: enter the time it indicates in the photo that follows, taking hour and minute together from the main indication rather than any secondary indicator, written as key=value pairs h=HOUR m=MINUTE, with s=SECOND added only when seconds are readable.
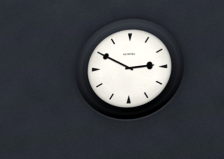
h=2 m=50
